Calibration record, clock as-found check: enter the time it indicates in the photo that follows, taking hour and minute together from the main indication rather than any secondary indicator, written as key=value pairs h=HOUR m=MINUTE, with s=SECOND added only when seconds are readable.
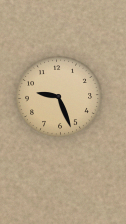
h=9 m=27
